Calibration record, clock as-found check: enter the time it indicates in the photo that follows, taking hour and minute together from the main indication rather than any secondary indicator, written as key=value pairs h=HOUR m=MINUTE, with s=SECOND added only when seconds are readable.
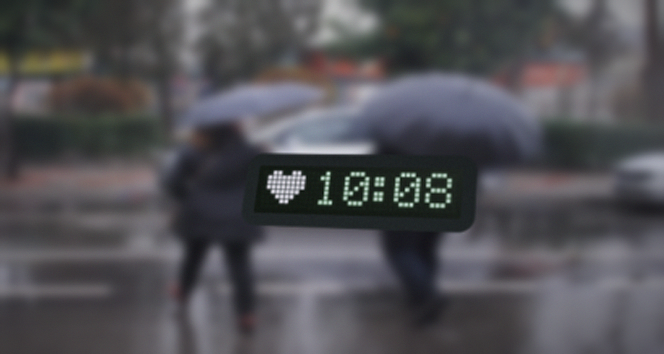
h=10 m=8
